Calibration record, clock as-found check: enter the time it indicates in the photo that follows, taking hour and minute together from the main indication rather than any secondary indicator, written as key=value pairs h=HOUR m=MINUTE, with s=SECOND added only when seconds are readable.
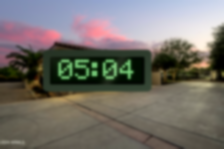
h=5 m=4
